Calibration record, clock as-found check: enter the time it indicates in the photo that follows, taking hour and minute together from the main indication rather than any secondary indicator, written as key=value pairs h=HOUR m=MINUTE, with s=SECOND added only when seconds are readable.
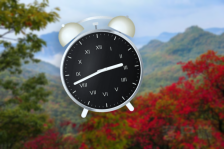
h=2 m=42
